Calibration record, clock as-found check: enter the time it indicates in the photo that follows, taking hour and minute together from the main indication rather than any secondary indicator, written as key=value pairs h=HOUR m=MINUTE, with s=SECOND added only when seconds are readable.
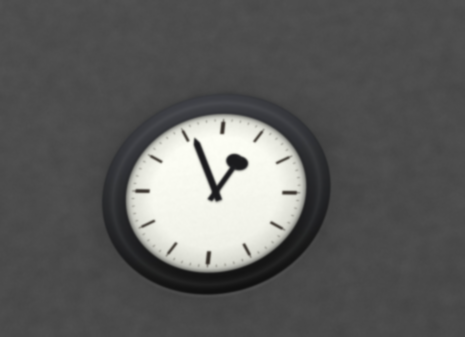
h=12 m=56
